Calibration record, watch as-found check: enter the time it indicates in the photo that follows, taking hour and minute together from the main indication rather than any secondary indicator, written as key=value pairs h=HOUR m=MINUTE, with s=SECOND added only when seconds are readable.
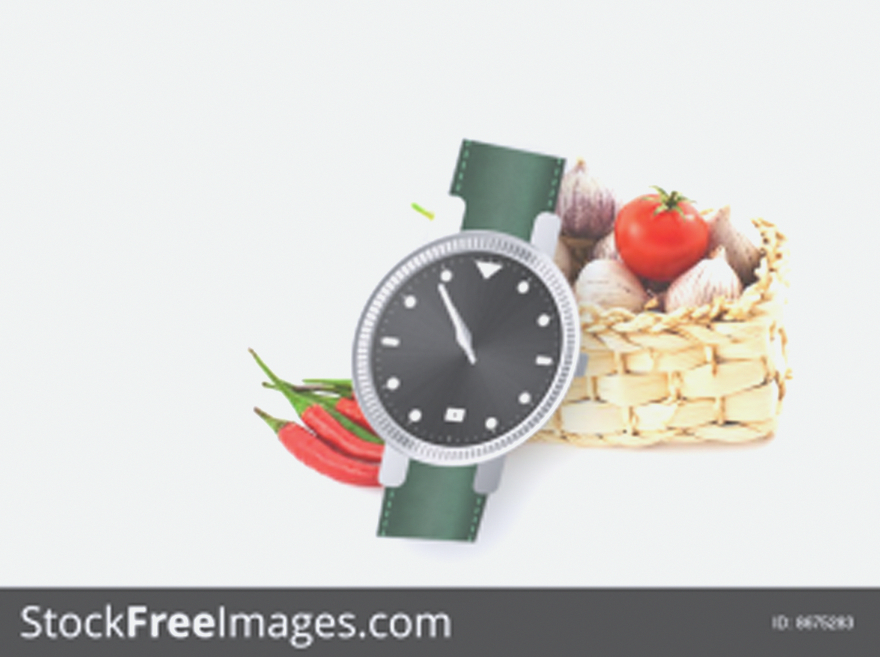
h=10 m=54
